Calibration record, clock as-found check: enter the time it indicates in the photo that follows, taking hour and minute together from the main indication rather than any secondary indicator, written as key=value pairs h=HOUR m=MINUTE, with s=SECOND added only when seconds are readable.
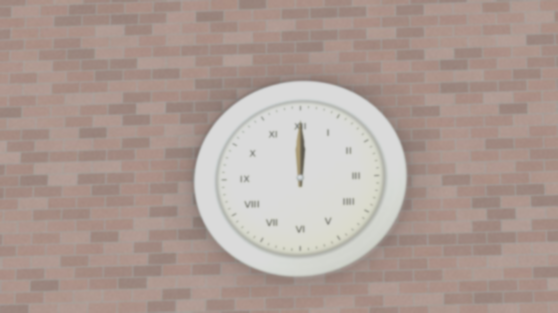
h=12 m=0
